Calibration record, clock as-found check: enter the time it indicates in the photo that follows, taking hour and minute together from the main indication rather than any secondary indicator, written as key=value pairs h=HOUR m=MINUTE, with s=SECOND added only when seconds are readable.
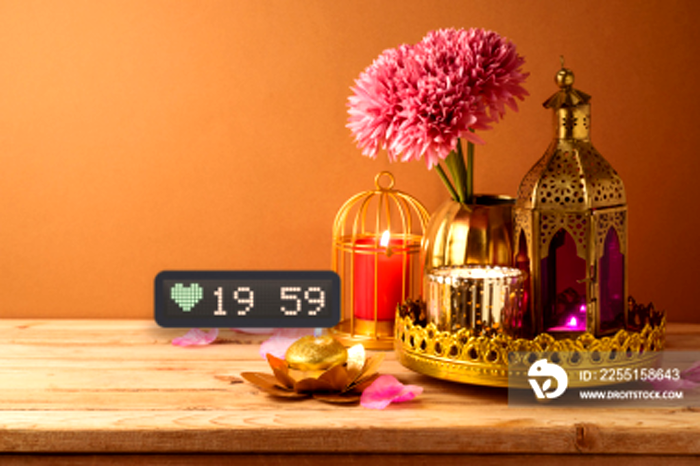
h=19 m=59
